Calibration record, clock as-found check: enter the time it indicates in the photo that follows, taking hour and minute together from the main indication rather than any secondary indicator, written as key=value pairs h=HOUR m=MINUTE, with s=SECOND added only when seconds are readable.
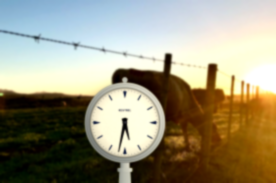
h=5 m=32
